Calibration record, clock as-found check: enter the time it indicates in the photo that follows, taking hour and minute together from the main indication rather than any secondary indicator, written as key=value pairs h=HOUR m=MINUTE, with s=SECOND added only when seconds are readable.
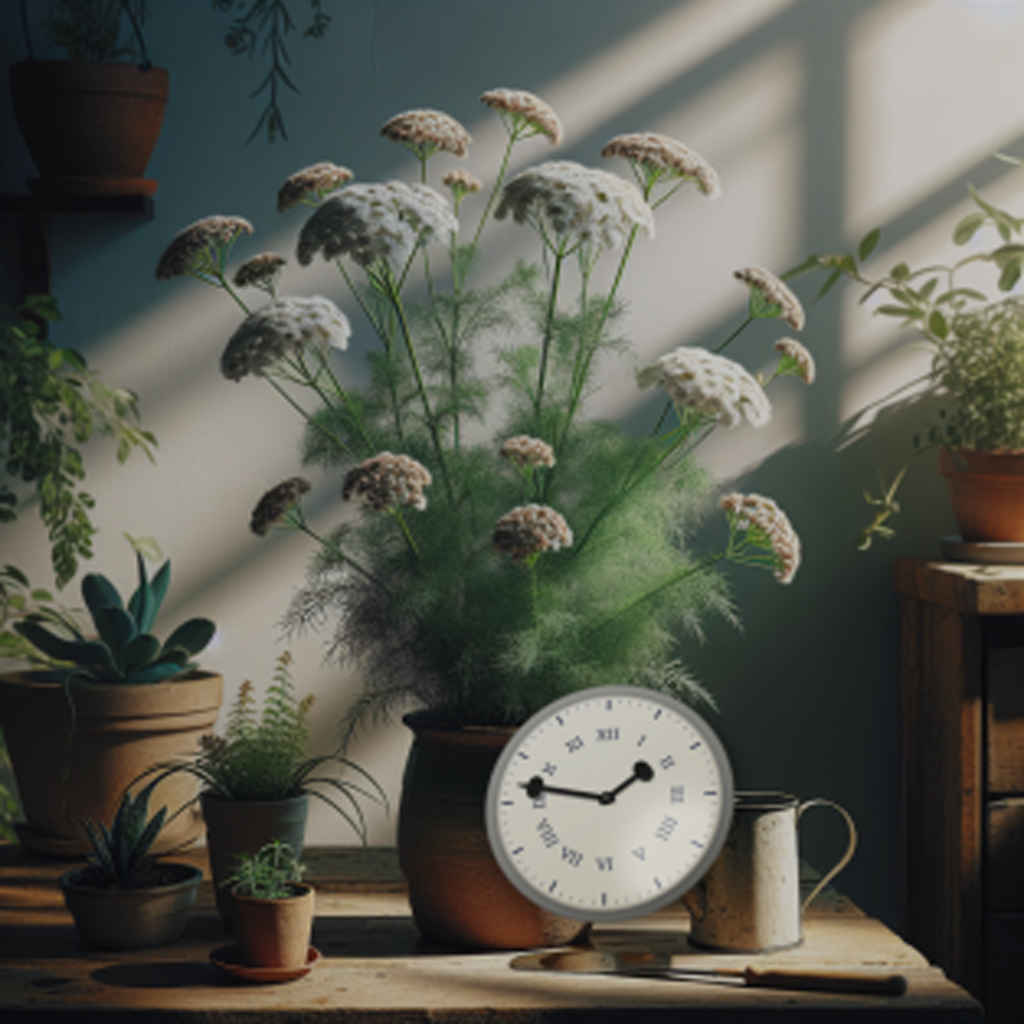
h=1 m=47
